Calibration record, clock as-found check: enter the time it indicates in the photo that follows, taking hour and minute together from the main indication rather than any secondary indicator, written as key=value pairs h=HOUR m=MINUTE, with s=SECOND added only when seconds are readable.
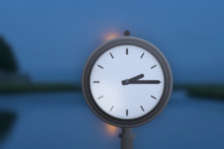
h=2 m=15
